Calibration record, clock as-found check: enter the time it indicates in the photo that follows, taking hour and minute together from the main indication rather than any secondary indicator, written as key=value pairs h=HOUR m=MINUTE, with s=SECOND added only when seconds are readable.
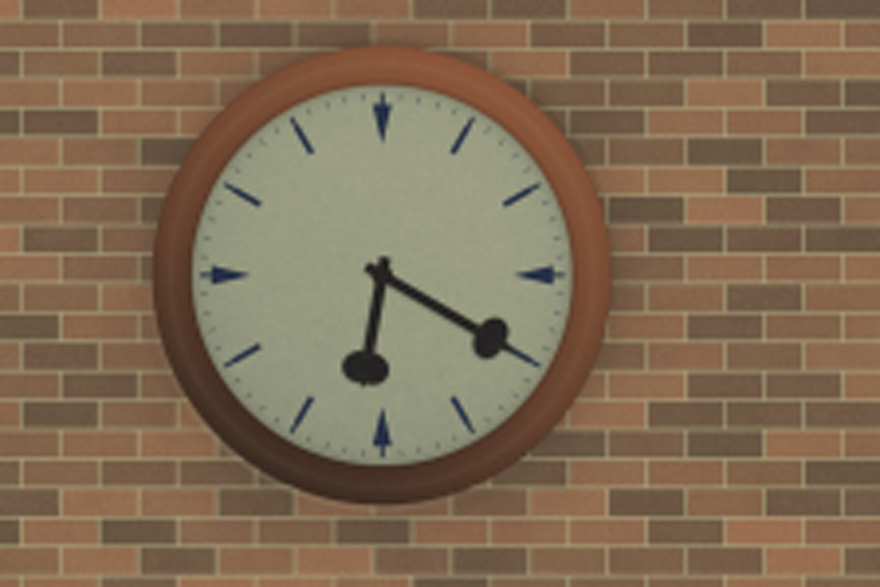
h=6 m=20
